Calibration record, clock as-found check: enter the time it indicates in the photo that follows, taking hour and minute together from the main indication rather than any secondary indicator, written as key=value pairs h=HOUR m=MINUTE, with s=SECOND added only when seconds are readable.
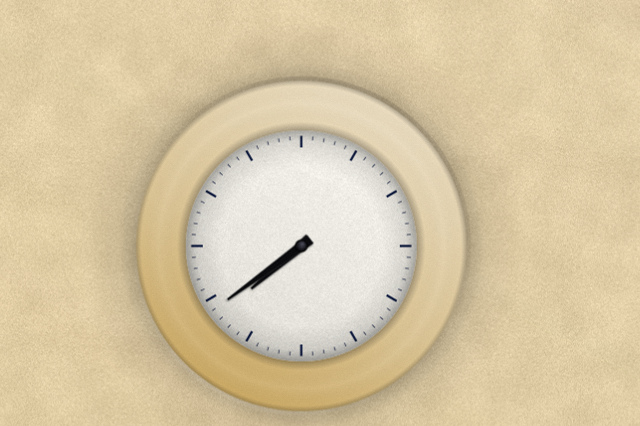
h=7 m=39
